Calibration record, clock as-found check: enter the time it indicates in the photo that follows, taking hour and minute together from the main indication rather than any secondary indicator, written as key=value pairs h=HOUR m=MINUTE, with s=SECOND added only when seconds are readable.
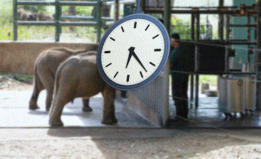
h=6 m=23
